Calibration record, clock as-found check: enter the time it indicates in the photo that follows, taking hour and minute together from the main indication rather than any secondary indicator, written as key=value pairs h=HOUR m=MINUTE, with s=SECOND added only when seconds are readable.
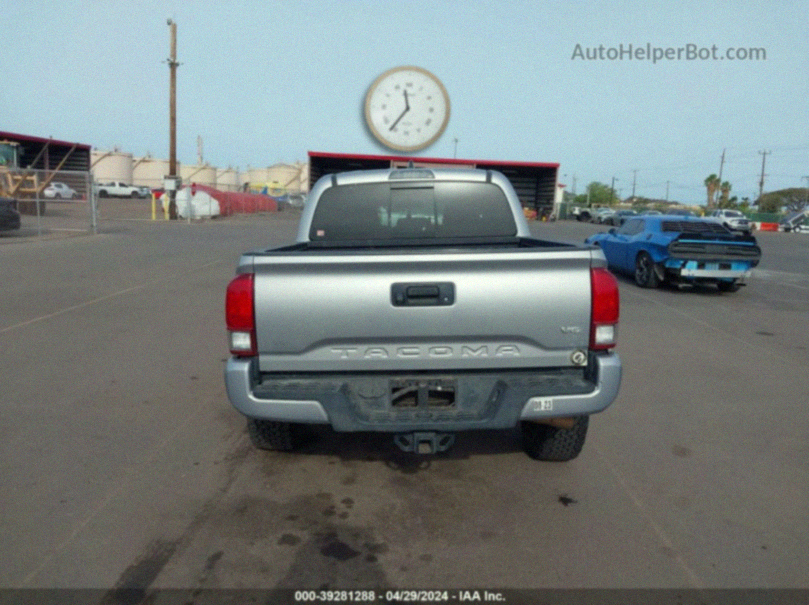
h=11 m=36
